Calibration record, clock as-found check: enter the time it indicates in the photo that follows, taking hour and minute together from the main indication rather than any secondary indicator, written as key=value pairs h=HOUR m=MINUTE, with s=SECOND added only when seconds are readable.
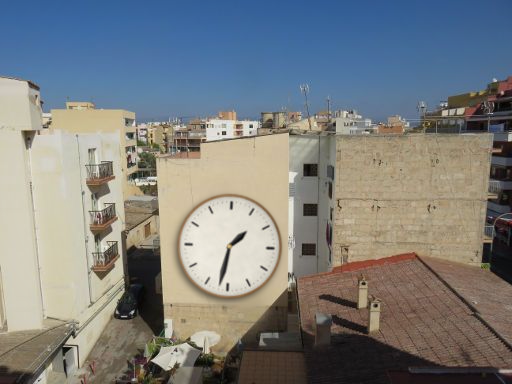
h=1 m=32
